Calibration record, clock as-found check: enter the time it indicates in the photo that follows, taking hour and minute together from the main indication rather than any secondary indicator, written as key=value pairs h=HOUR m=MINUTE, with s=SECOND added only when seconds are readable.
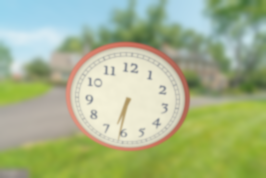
h=6 m=31
